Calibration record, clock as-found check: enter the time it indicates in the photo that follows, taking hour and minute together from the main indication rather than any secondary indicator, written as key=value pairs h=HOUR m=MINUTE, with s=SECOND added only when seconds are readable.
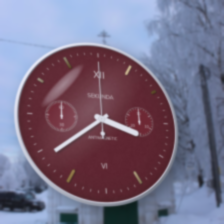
h=3 m=39
